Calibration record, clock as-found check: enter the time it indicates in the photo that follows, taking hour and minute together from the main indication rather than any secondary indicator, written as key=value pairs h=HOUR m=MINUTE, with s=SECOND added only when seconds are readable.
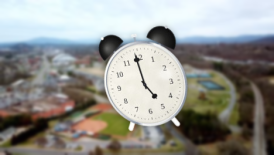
h=4 m=59
